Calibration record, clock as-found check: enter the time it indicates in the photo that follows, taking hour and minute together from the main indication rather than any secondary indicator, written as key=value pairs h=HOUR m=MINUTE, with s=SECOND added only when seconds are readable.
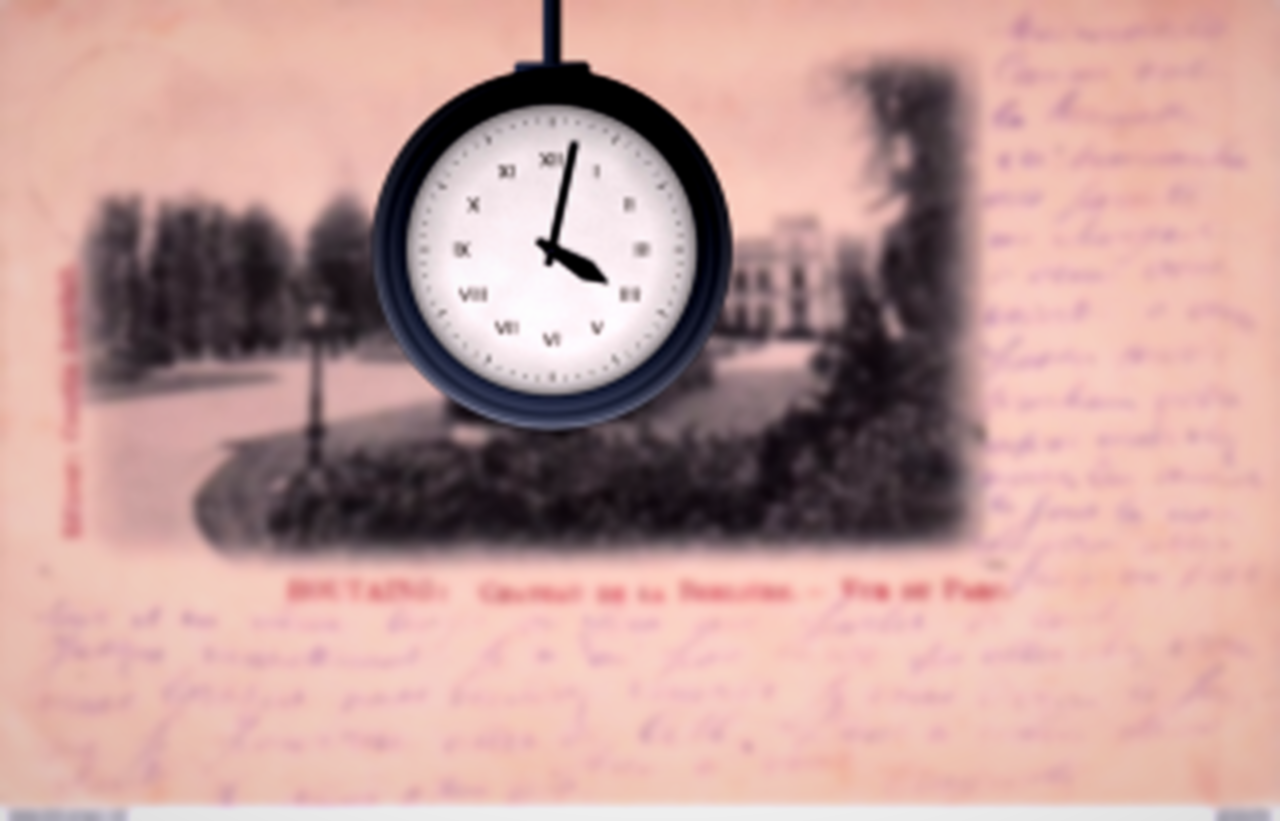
h=4 m=2
